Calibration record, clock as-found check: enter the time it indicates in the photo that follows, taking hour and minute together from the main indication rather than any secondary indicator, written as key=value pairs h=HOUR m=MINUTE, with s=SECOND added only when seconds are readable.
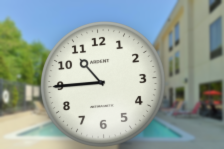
h=10 m=45
